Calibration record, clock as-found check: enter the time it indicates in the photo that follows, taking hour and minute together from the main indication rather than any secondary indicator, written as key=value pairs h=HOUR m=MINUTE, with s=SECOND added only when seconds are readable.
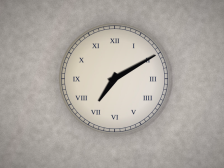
h=7 m=10
